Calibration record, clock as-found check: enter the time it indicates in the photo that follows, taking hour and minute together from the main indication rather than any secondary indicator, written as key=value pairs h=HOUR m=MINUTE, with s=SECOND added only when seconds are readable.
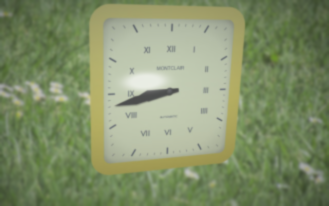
h=8 m=43
